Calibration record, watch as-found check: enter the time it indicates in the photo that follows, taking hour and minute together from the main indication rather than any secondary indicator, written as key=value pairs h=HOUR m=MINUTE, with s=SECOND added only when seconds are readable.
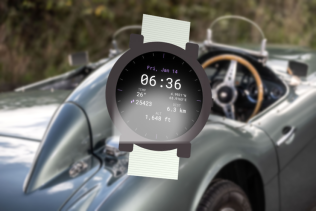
h=6 m=36
